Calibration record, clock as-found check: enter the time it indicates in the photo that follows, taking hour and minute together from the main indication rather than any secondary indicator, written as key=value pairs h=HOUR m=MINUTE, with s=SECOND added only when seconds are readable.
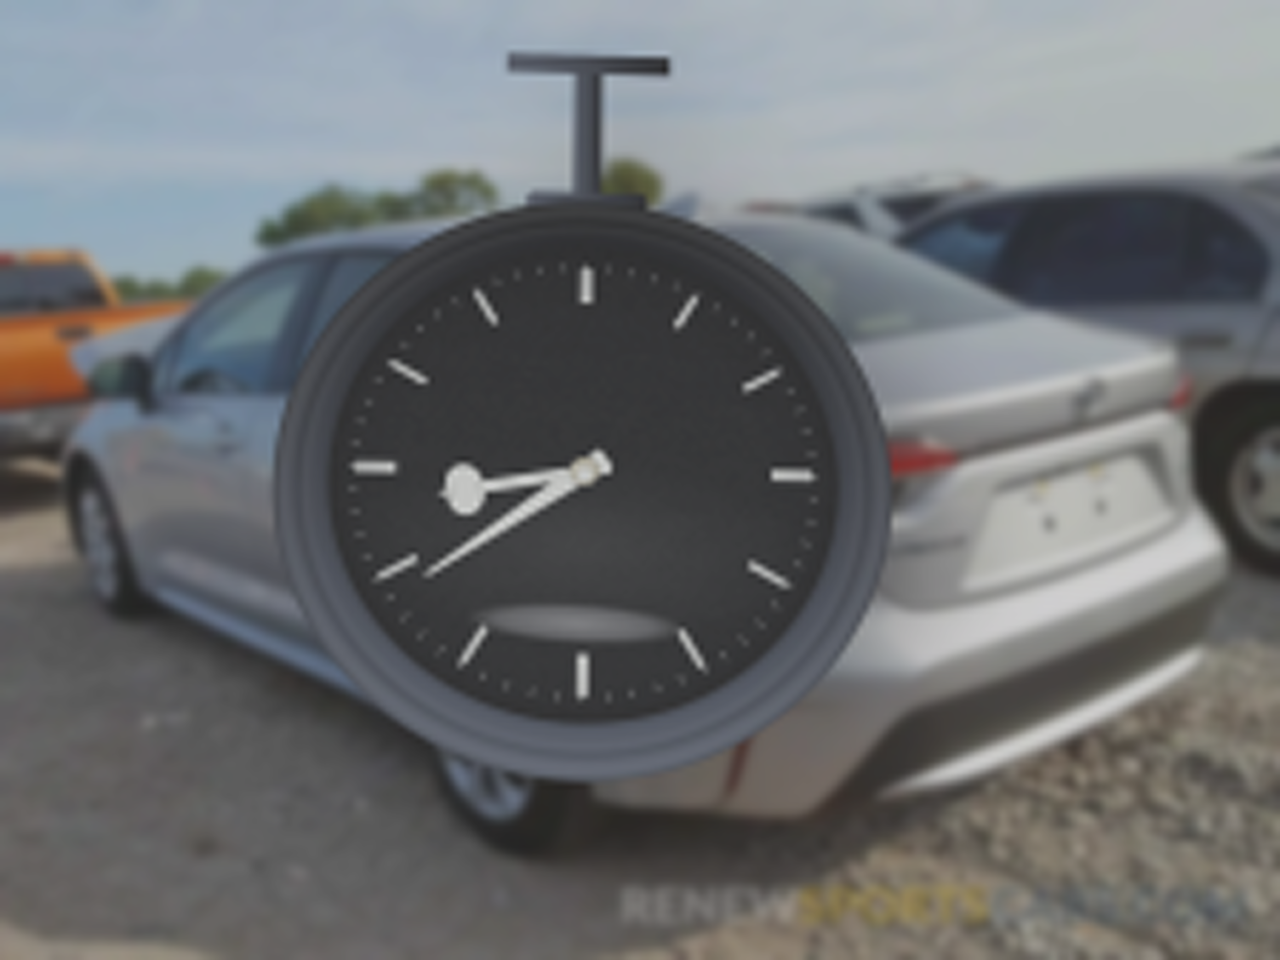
h=8 m=39
